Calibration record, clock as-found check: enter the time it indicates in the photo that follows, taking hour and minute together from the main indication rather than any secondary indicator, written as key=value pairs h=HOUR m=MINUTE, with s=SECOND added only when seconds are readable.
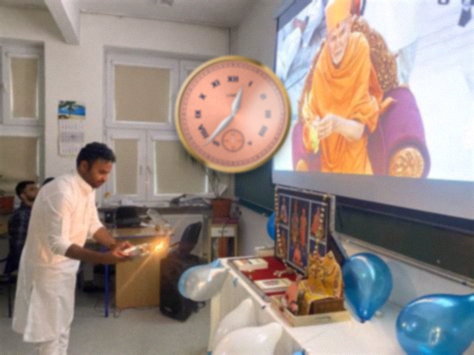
h=12 m=37
